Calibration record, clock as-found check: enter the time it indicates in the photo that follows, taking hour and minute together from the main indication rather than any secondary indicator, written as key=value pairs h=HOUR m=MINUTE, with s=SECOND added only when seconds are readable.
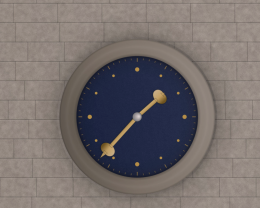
h=1 m=37
